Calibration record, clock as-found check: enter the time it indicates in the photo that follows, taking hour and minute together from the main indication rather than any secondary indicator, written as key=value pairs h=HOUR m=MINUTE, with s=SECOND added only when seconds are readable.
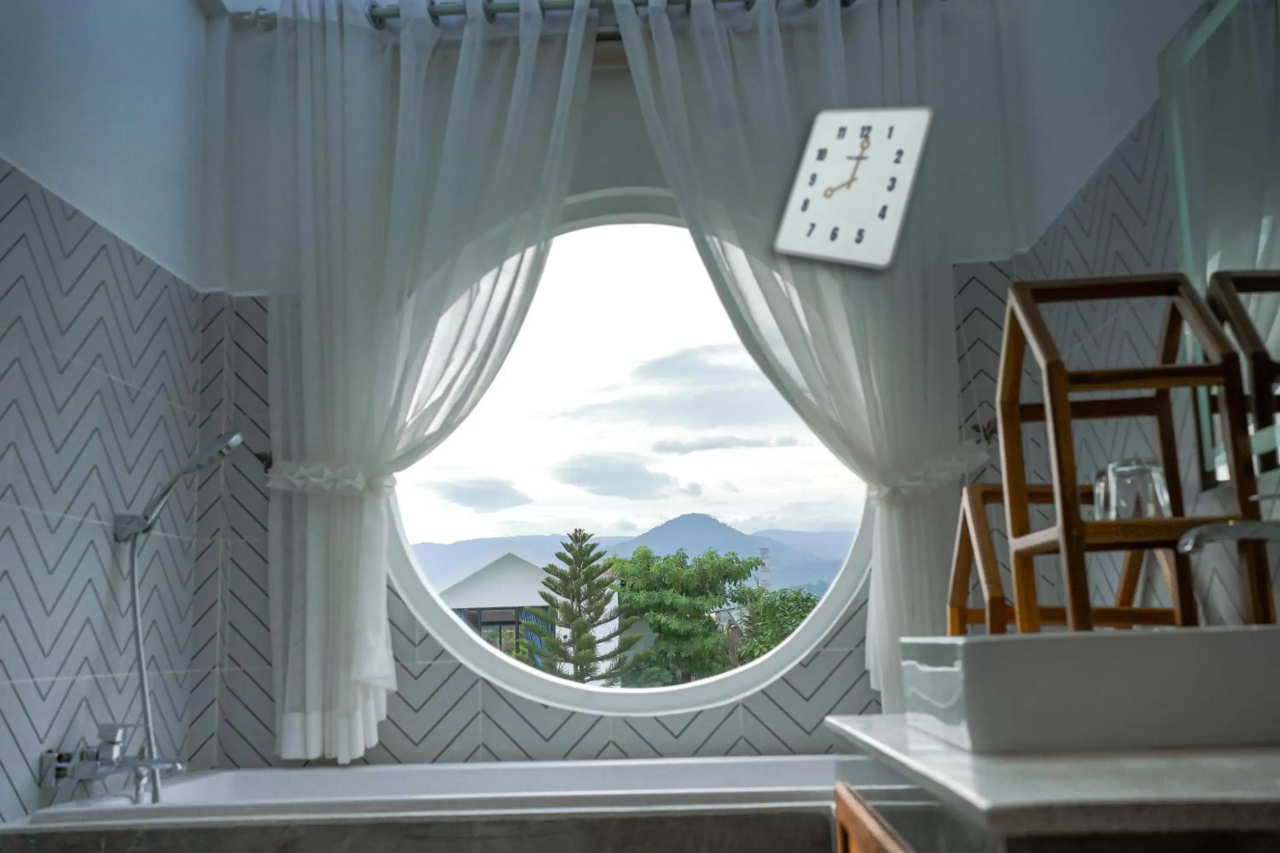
h=8 m=1
